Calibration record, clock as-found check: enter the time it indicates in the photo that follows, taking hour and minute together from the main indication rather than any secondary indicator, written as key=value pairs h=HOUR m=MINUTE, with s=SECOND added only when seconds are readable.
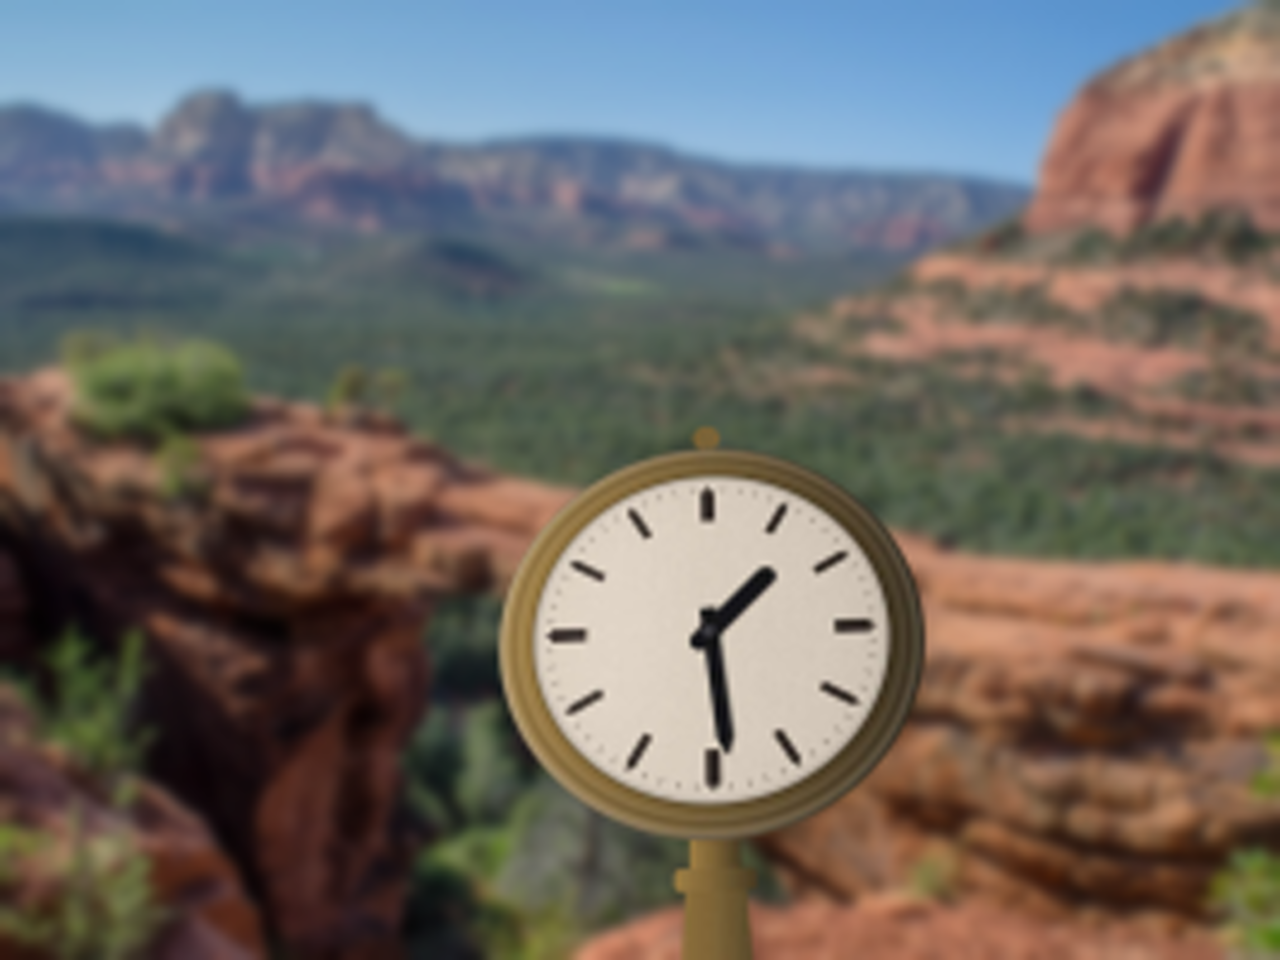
h=1 m=29
